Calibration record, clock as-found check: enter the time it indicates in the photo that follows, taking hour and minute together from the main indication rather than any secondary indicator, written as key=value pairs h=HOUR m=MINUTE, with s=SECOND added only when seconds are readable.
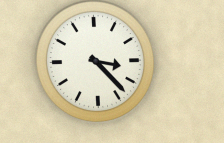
h=3 m=23
